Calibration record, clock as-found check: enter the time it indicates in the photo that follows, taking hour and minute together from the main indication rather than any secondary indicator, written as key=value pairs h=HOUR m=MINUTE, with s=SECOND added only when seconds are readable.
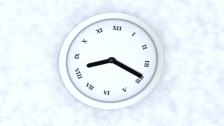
h=8 m=19
